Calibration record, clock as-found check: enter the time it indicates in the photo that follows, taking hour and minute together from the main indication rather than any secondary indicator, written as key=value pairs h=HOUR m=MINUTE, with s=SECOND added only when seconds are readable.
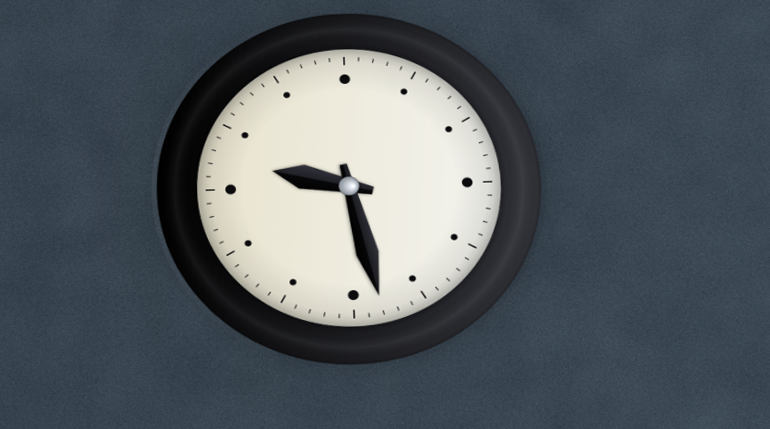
h=9 m=28
